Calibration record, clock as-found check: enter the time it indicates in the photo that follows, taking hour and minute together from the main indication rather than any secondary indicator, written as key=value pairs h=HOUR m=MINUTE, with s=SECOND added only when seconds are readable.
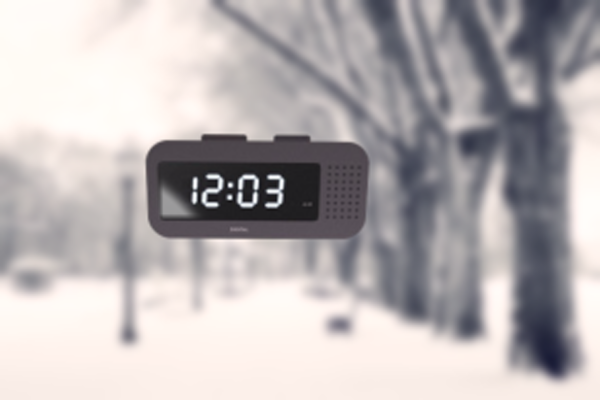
h=12 m=3
